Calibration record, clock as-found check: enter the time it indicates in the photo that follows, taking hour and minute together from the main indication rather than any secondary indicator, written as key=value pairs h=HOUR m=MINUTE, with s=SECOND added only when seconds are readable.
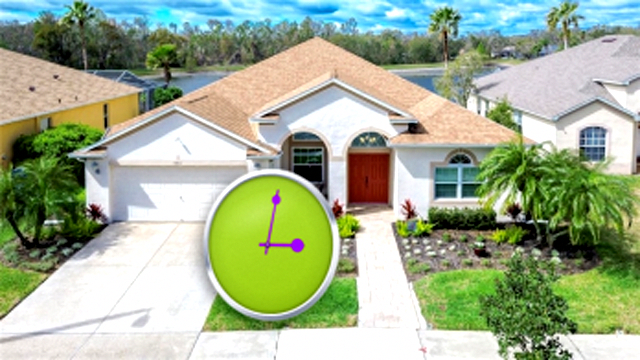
h=3 m=2
